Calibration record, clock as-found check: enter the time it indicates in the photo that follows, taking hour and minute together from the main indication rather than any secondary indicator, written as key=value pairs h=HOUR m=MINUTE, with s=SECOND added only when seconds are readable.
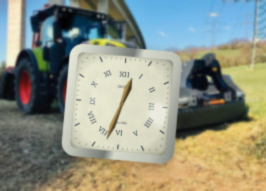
h=12 m=33
